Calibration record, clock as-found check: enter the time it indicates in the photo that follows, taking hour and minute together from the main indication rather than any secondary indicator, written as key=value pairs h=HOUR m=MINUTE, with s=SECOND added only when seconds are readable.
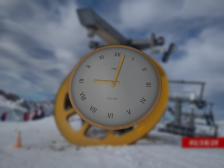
h=9 m=2
